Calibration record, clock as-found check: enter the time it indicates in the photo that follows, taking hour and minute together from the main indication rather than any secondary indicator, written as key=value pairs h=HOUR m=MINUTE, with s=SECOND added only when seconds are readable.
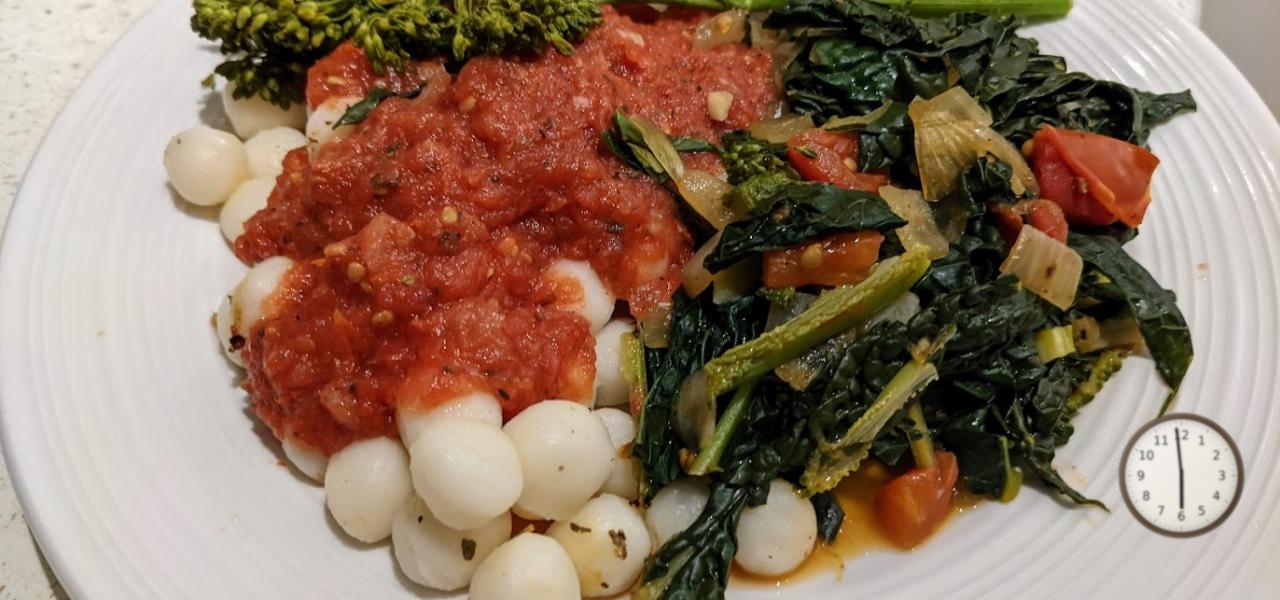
h=5 m=59
